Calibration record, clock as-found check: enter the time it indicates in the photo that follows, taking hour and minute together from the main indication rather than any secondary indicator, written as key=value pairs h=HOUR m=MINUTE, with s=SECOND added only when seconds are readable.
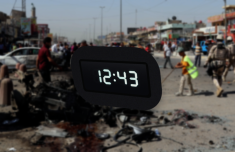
h=12 m=43
